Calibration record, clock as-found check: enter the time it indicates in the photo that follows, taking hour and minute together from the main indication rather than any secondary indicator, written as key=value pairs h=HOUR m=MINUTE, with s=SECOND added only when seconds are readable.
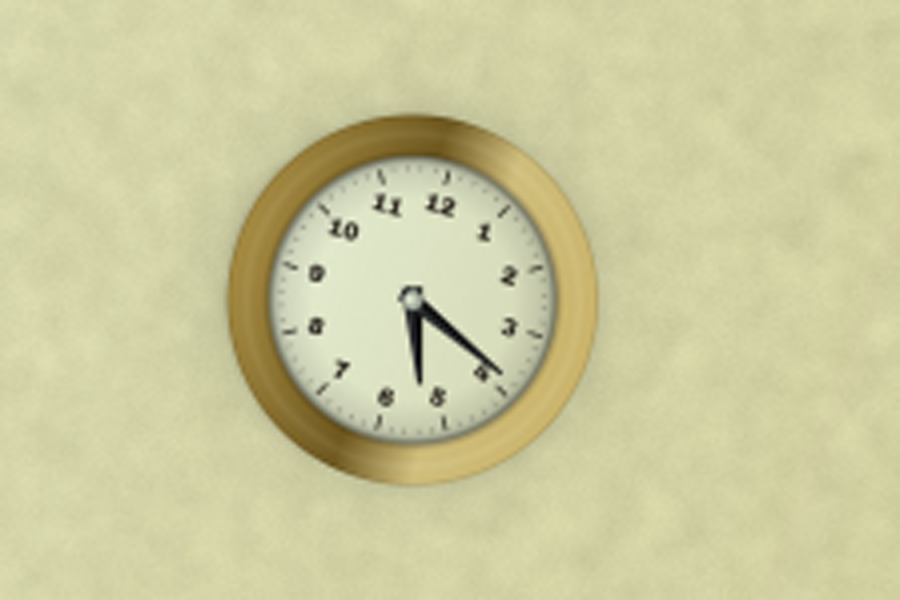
h=5 m=19
